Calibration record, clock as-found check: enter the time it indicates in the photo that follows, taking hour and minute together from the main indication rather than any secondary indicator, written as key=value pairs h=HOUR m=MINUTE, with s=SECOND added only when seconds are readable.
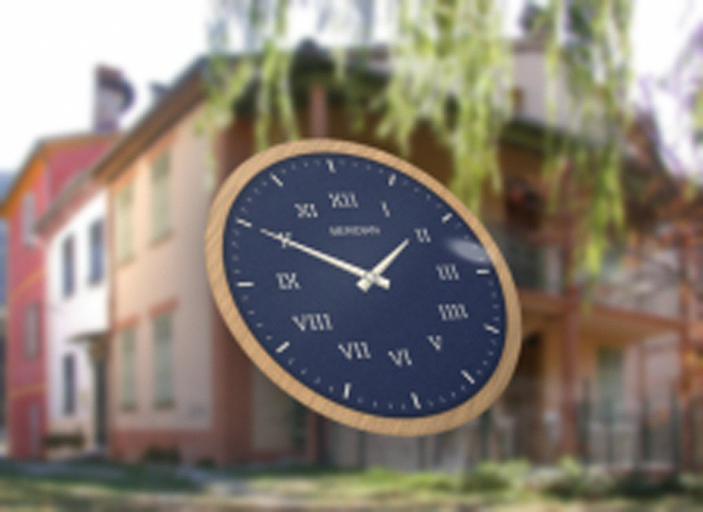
h=1 m=50
